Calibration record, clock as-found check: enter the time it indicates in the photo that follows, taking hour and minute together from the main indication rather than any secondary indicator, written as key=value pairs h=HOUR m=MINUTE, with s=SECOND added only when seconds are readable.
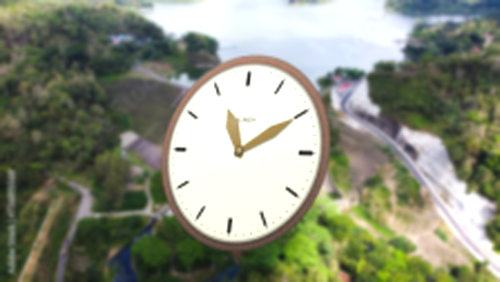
h=11 m=10
